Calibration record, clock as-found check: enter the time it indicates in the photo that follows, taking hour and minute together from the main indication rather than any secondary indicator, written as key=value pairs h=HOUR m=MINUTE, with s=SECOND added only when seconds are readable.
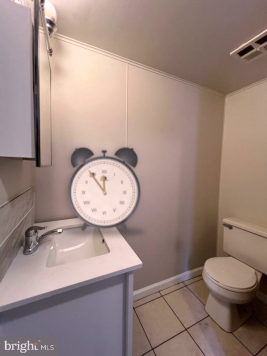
h=11 m=54
